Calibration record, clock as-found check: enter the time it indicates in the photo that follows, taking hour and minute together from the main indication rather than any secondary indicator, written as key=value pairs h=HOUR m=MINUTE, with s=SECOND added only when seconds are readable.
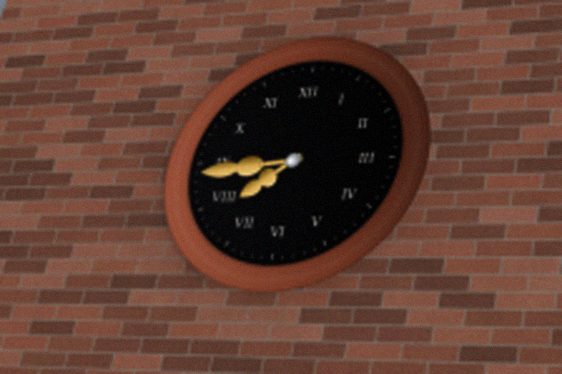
h=7 m=44
